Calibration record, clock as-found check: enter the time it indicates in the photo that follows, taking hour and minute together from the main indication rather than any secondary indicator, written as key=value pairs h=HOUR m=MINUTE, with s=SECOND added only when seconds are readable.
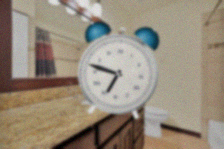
h=6 m=47
